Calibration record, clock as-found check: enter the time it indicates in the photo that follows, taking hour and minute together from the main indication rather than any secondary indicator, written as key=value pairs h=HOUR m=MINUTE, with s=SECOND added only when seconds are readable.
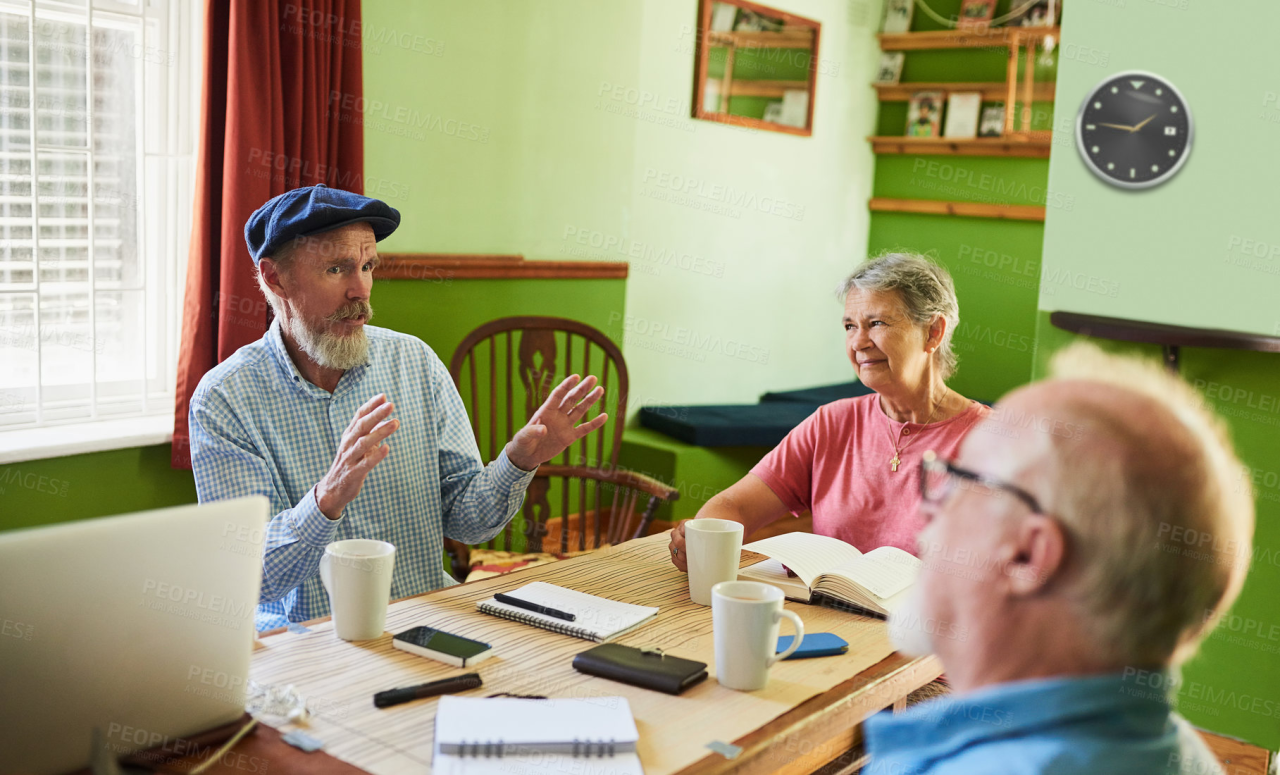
h=1 m=46
